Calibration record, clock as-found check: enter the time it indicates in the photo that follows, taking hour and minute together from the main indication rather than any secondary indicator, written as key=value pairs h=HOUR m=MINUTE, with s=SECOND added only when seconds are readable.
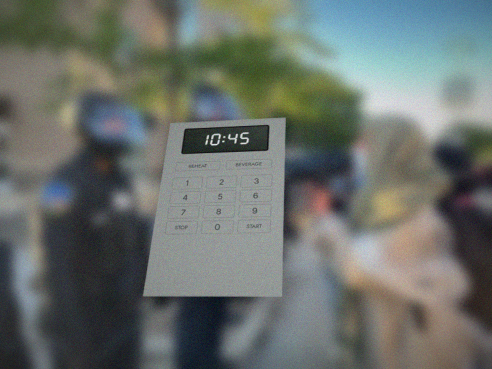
h=10 m=45
